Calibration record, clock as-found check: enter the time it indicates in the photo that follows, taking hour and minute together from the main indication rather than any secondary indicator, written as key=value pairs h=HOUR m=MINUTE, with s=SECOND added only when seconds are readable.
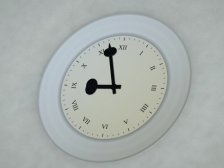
h=8 m=57
